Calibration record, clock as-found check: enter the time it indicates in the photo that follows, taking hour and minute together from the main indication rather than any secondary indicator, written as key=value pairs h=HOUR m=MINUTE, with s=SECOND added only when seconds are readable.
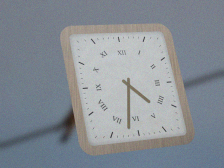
h=4 m=32
